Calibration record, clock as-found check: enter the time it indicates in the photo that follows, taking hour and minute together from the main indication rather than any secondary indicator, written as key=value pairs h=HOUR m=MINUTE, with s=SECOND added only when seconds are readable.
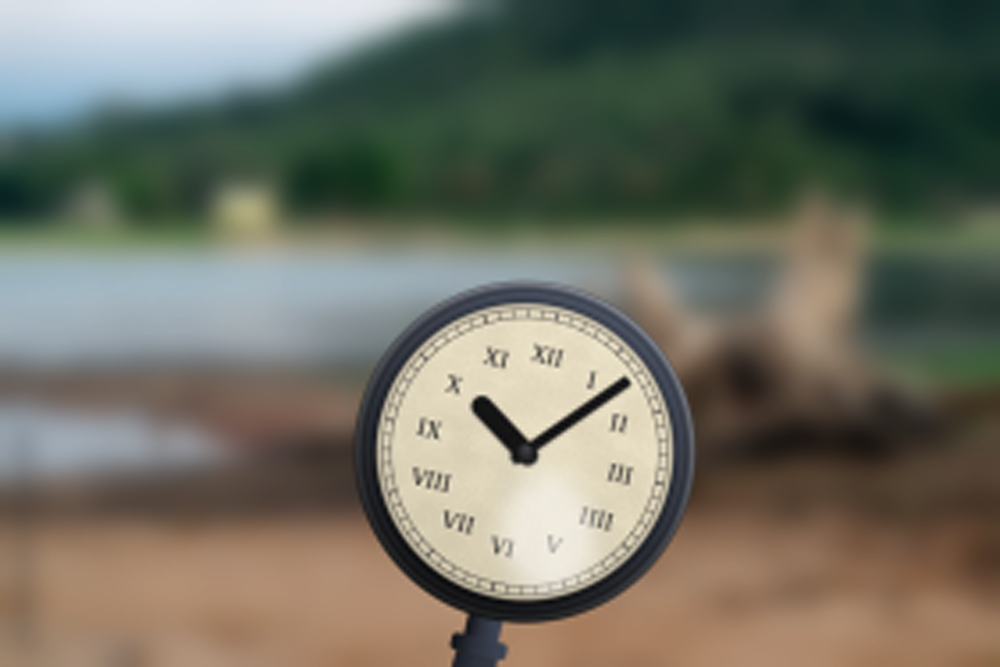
h=10 m=7
